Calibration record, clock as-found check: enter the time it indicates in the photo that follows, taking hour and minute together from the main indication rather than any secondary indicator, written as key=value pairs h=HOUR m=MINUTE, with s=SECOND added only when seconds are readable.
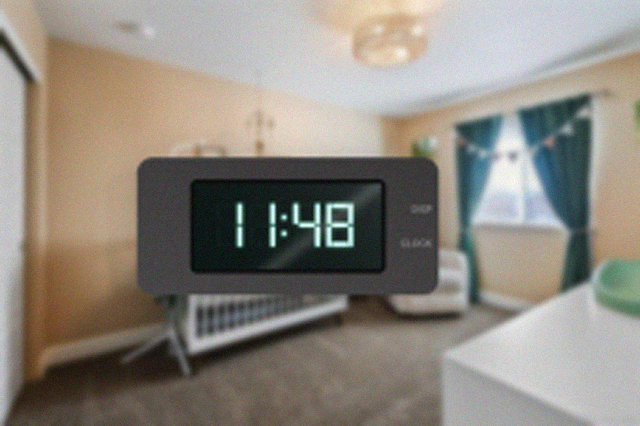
h=11 m=48
